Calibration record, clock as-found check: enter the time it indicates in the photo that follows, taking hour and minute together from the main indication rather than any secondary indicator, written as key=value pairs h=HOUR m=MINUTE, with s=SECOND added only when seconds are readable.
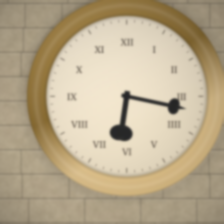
h=6 m=17
